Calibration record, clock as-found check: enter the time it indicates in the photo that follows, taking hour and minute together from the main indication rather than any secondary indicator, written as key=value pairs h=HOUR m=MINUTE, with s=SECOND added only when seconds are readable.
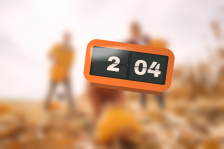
h=2 m=4
